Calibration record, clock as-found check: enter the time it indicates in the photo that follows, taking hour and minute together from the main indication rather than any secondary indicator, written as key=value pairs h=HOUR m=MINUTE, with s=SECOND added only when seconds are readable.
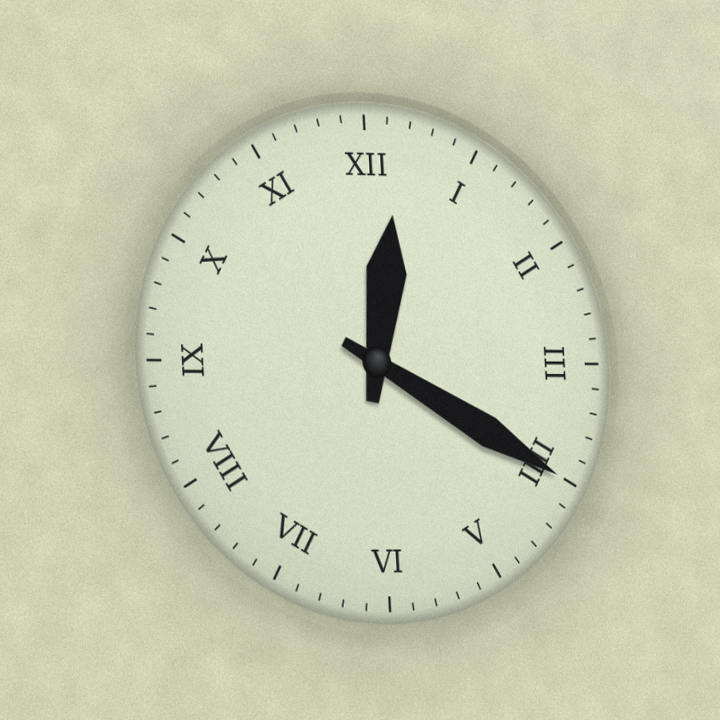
h=12 m=20
